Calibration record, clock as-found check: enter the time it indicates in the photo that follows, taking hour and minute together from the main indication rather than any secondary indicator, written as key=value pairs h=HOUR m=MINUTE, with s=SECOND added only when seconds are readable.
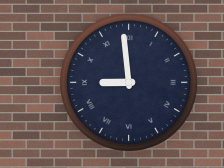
h=8 m=59
